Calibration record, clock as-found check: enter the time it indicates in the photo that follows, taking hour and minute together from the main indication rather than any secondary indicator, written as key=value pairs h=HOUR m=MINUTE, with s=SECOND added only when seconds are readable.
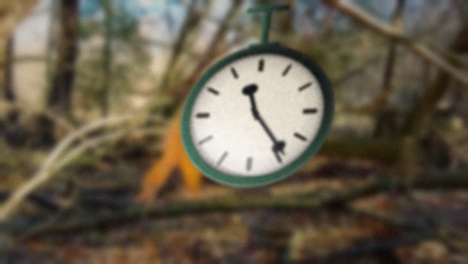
h=11 m=24
